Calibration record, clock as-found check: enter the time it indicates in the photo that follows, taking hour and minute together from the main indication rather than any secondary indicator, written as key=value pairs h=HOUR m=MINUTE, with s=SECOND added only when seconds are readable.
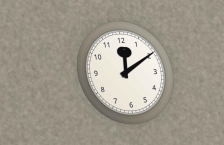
h=12 m=10
